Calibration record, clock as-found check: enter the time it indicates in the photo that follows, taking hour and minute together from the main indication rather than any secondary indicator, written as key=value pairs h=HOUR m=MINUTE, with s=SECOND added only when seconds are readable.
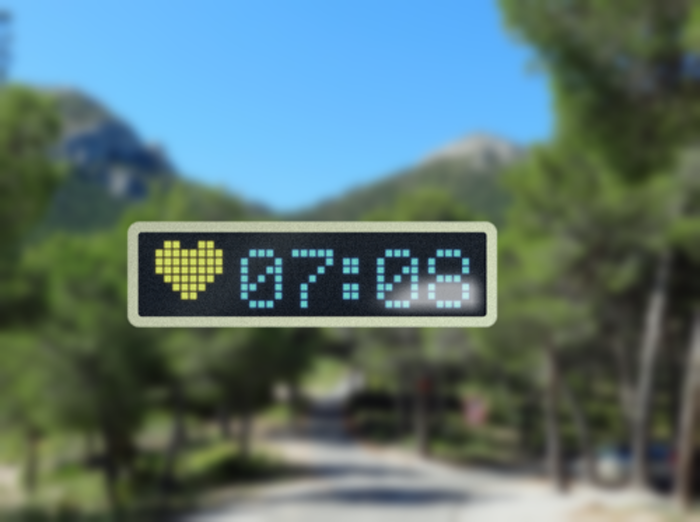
h=7 m=8
